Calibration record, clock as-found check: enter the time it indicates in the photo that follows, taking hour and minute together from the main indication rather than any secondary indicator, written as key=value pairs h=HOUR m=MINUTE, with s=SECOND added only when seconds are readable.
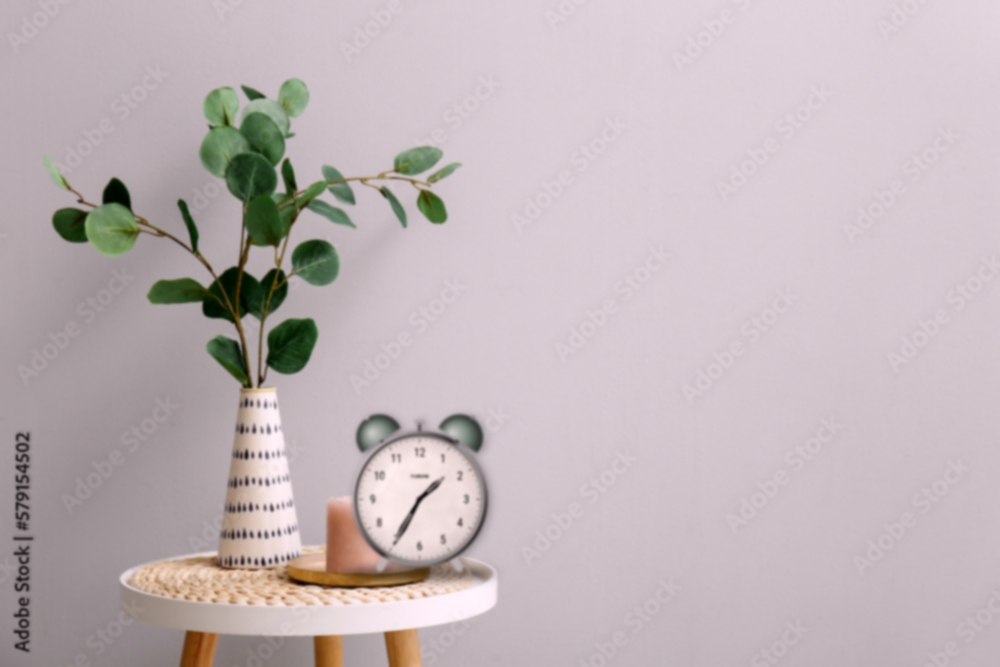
h=1 m=35
